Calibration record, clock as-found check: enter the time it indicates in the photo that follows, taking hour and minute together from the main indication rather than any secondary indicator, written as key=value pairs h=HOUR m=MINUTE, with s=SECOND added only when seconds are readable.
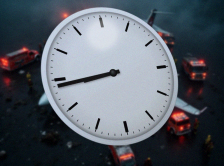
h=8 m=44
